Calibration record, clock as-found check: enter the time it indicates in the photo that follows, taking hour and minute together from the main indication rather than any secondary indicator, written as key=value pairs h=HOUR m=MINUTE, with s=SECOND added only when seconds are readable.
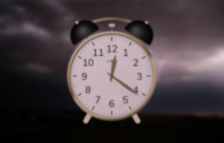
h=12 m=21
